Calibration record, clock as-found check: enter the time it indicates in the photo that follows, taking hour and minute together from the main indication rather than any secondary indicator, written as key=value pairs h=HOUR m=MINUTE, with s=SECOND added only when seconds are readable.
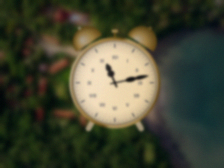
h=11 m=13
